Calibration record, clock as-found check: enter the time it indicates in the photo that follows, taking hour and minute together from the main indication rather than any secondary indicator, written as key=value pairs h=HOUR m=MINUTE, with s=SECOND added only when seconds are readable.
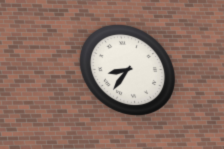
h=8 m=37
